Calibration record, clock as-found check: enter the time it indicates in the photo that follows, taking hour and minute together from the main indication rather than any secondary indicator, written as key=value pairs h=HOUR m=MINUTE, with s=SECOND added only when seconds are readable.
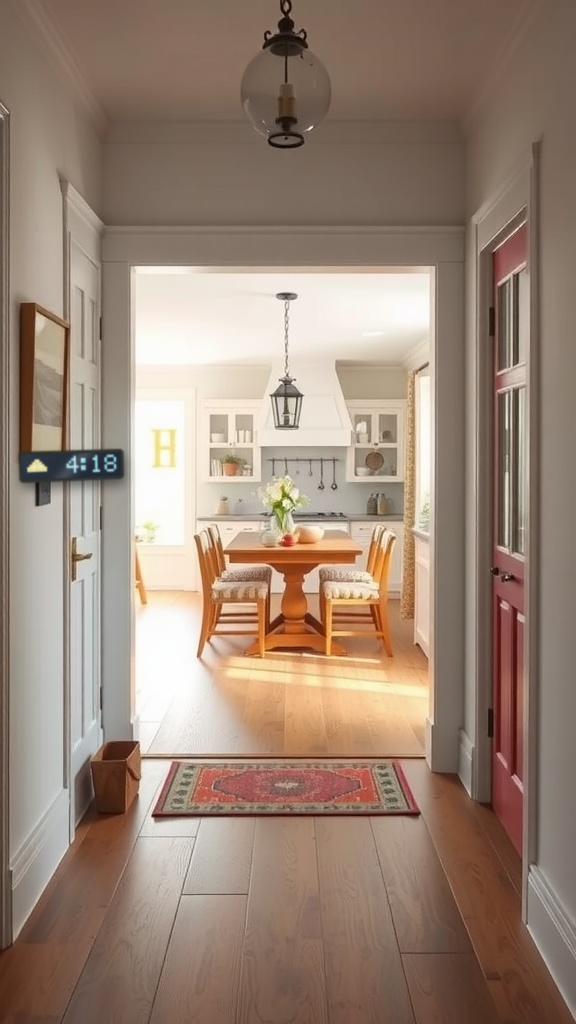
h=4 m=18
